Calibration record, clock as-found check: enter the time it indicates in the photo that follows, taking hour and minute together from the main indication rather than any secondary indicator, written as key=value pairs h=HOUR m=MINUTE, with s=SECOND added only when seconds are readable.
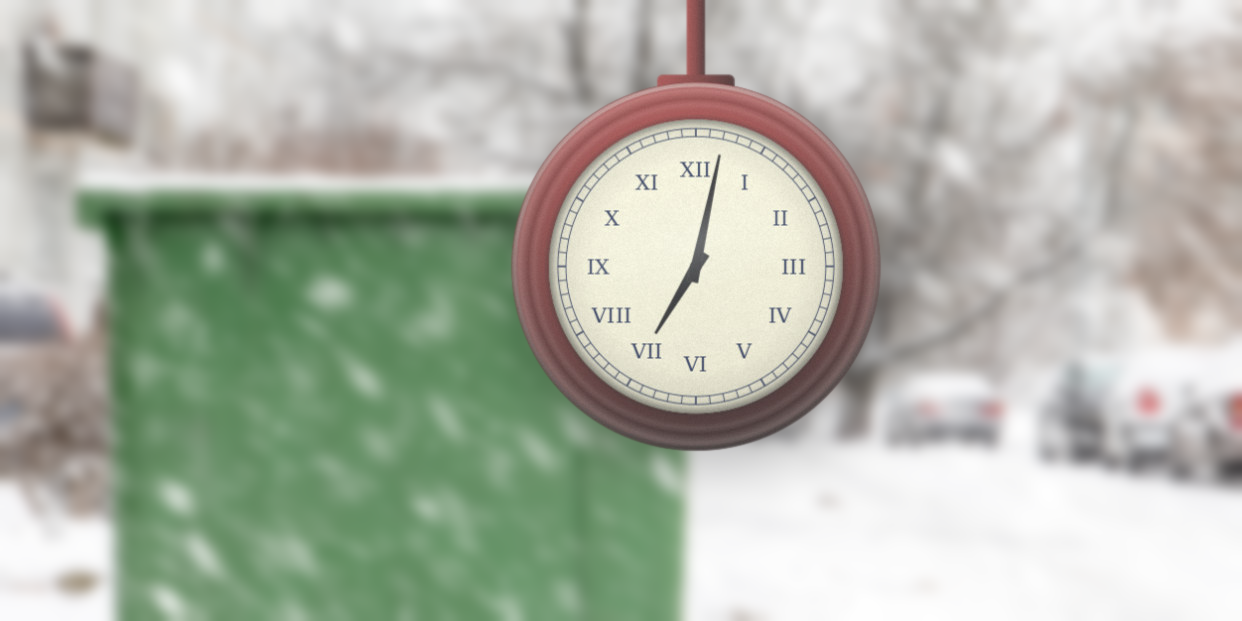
h=7 m=2
